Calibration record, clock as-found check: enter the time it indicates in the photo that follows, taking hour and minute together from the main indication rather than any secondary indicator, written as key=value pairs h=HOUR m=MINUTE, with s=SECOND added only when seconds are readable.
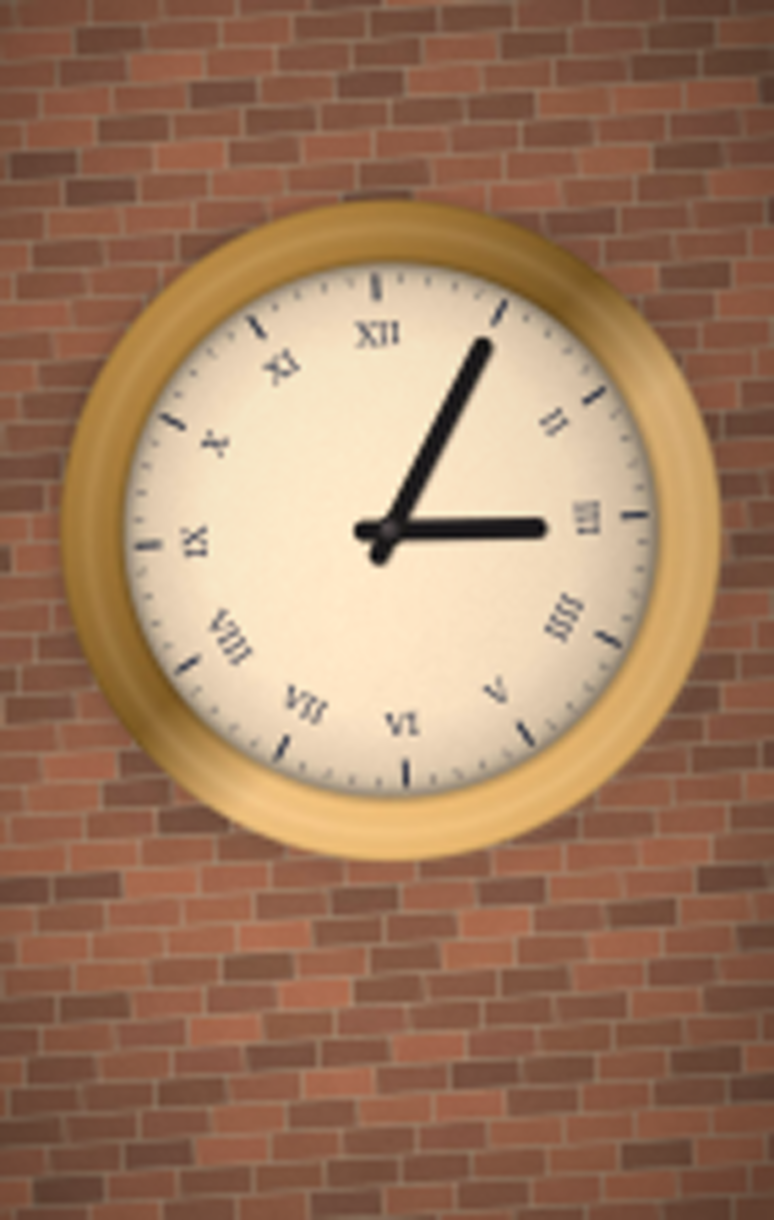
h=3 m=5
